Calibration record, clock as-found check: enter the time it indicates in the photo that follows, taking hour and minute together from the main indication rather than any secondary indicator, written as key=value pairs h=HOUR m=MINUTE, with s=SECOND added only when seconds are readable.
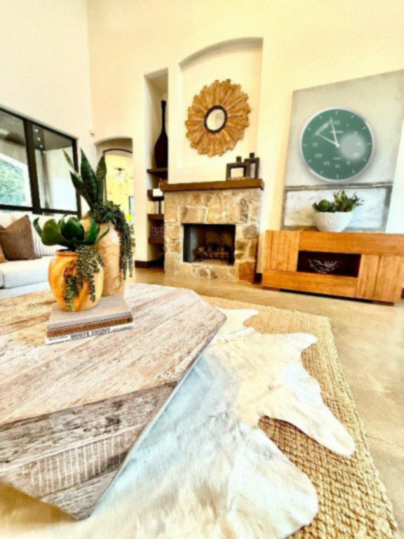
h=9 m=58
